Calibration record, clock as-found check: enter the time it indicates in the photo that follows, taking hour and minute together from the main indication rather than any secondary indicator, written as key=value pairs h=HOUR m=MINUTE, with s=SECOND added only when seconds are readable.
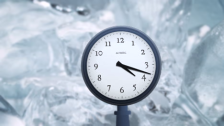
h=4 m=18
